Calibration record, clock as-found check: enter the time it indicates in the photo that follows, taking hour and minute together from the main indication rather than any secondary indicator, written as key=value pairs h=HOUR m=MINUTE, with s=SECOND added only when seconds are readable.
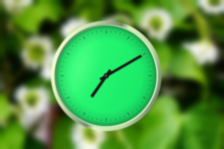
h=7 m=10
